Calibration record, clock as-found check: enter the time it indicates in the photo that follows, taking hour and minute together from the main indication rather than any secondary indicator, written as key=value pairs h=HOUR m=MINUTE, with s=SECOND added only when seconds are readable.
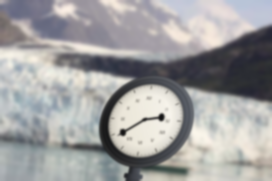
h=2 m=39
